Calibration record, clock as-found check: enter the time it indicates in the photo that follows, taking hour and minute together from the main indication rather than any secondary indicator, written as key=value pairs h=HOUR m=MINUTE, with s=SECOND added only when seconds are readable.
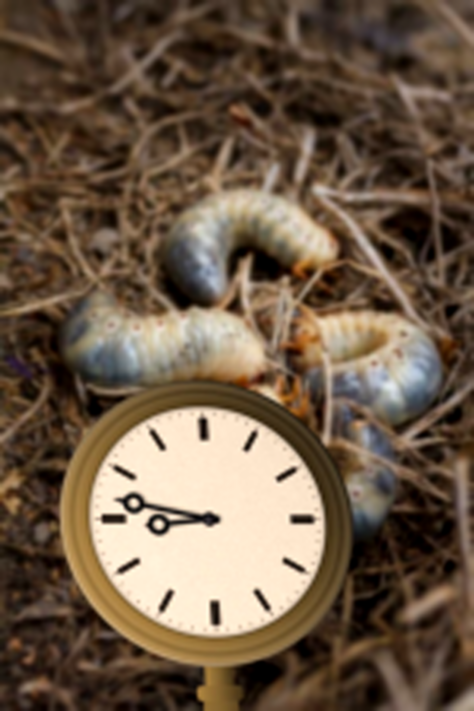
h=8 m=47
